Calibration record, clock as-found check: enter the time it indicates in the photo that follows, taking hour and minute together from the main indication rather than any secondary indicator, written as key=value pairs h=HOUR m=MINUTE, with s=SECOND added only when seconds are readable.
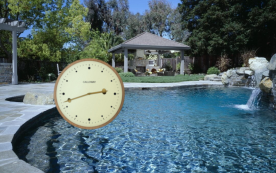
h=2 m=42
